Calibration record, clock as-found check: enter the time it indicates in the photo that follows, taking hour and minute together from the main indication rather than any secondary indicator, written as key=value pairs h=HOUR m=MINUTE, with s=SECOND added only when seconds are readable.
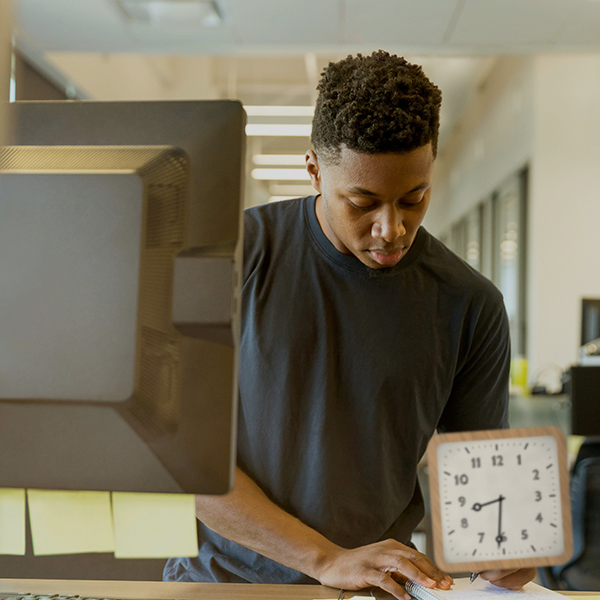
h=8 m=31
